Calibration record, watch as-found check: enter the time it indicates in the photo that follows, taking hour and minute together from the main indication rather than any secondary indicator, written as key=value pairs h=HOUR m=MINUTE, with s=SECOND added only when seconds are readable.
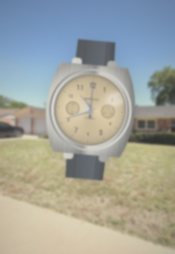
h=10 m=41
